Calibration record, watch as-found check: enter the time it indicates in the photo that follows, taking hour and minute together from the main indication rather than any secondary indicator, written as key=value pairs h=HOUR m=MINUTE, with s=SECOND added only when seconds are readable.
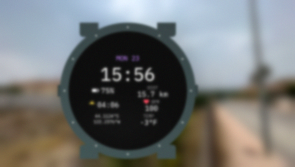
h=15 m=56
